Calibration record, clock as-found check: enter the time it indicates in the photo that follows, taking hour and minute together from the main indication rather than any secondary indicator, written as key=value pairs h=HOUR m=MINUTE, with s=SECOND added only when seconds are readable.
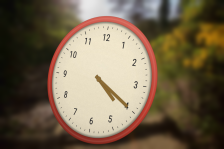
h=4 m=20
